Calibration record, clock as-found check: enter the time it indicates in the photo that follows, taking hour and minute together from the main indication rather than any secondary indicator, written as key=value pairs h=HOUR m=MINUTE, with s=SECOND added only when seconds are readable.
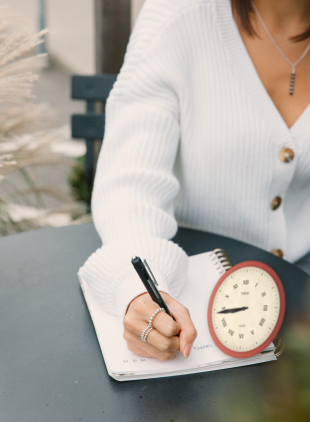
h=8 m=44
